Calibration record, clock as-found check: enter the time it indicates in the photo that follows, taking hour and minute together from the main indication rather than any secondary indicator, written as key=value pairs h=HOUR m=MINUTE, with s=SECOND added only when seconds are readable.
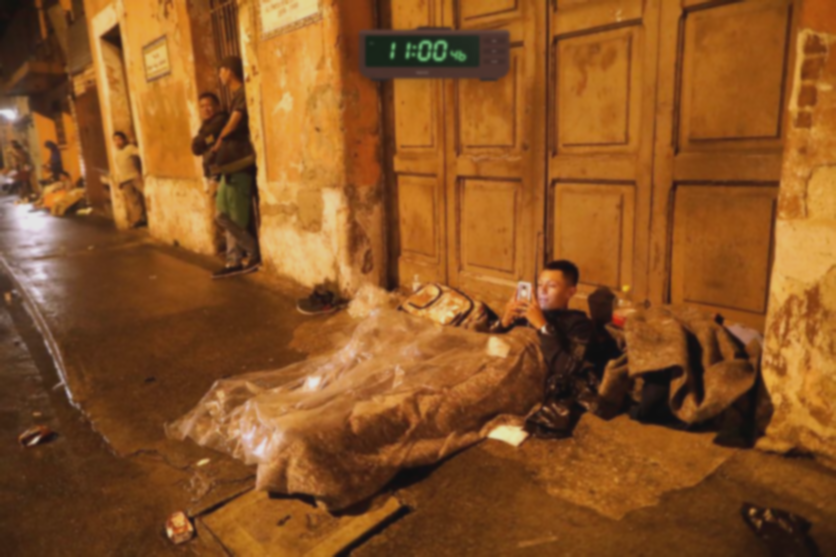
h=11 m=0
